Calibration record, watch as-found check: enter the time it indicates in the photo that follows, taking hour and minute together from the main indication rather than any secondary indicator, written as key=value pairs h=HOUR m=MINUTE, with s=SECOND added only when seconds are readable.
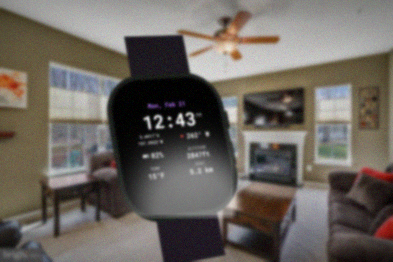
h=12 m=43
